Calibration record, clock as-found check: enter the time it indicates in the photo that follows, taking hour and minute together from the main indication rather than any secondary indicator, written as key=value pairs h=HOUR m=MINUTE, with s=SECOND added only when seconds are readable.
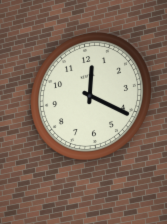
h=12 m=21
